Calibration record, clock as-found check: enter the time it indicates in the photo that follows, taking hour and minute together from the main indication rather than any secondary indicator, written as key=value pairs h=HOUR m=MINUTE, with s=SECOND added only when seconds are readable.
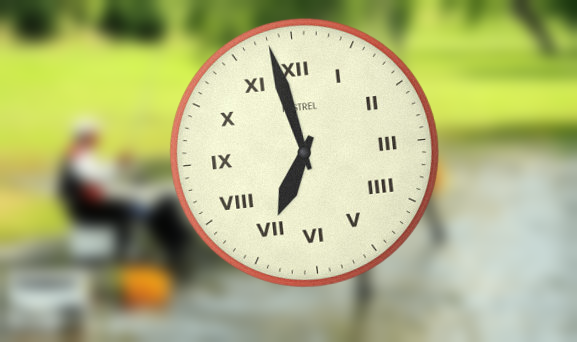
h=6 m=58
